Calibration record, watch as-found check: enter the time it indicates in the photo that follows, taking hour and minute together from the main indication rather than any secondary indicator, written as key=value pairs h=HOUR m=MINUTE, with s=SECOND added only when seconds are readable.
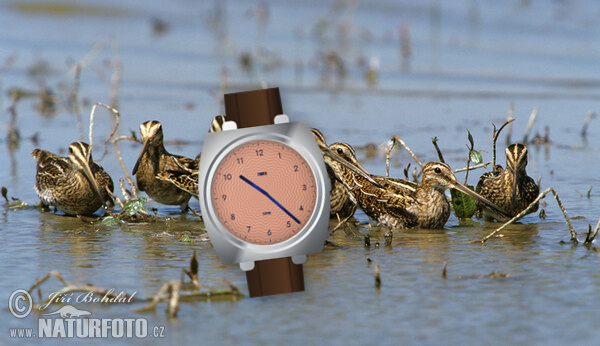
h=10 m=23
